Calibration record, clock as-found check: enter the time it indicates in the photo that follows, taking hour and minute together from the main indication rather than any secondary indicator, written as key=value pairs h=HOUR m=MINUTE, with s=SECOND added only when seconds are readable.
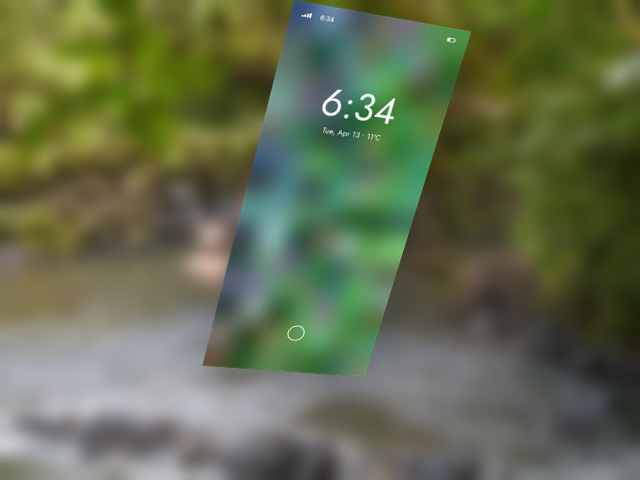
h=6 m=34
